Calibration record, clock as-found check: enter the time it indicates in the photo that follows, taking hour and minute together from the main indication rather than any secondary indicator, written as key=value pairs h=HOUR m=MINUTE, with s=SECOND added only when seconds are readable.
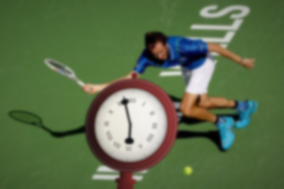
h=5 m=57
